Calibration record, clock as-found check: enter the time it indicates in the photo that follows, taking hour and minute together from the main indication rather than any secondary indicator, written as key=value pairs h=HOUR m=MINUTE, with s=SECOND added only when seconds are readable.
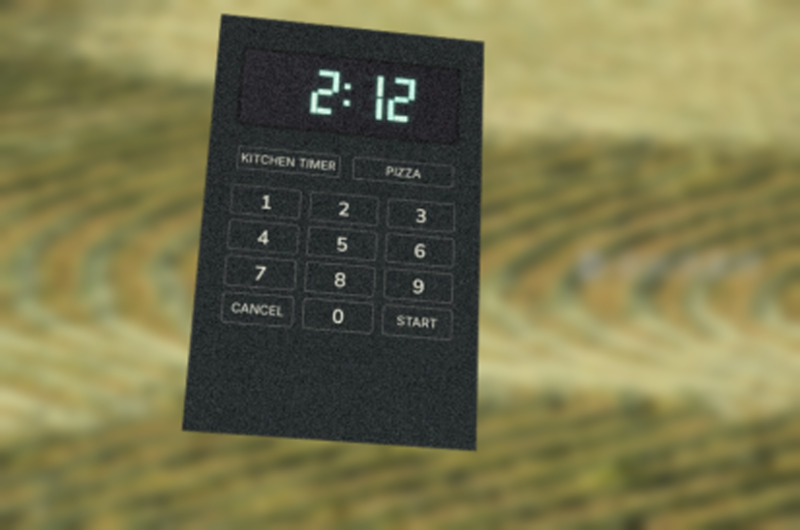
h=2 m=12
